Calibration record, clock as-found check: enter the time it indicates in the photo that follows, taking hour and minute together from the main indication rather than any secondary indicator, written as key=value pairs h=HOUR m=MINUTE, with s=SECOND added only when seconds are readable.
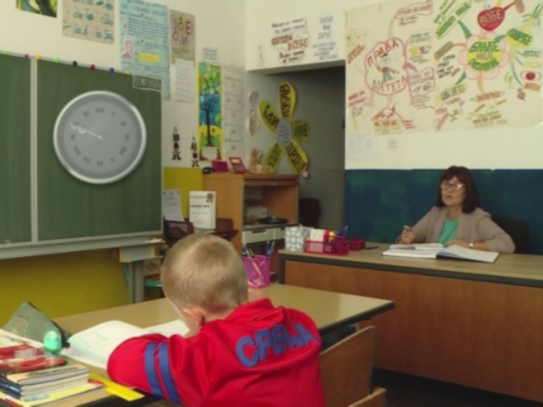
h=9 m=49
